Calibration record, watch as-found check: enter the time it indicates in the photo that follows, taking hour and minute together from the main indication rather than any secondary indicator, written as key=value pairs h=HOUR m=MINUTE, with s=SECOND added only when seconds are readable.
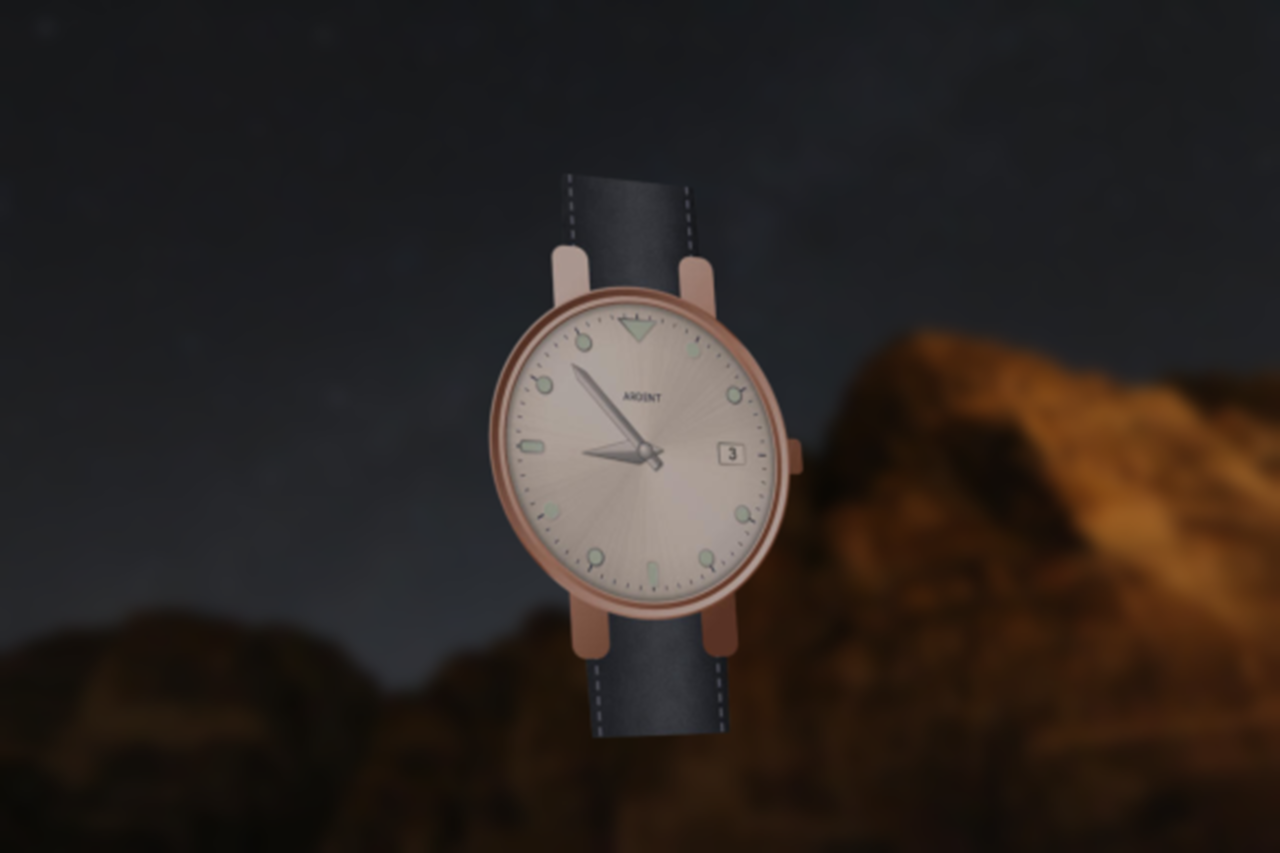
h=8 m=53
